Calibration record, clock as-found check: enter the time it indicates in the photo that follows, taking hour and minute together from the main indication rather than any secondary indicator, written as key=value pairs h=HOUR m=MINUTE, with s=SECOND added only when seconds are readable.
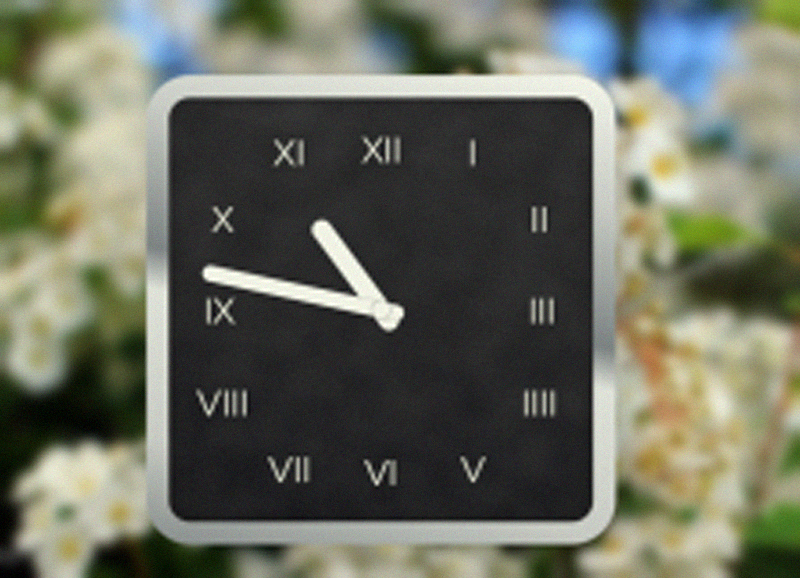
h=10 m=47
